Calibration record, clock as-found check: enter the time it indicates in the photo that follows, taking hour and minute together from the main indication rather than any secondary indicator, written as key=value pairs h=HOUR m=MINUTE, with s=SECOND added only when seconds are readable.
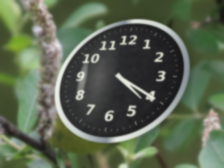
h=4 m=20
